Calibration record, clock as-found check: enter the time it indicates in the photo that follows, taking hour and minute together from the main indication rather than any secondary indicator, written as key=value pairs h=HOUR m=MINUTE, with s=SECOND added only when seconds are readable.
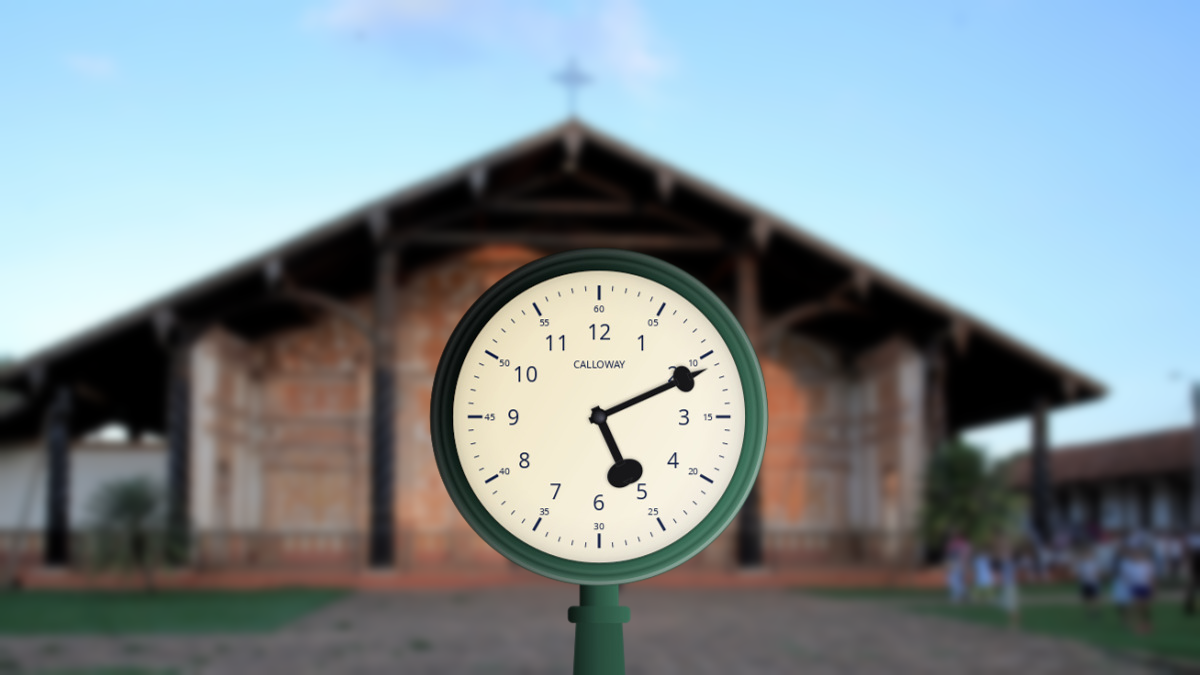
h=5 m=11
